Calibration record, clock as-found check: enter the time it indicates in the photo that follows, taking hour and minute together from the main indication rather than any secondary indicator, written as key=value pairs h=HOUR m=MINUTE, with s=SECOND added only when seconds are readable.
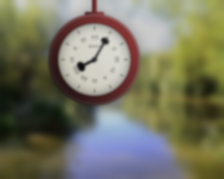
h=8 m=5
